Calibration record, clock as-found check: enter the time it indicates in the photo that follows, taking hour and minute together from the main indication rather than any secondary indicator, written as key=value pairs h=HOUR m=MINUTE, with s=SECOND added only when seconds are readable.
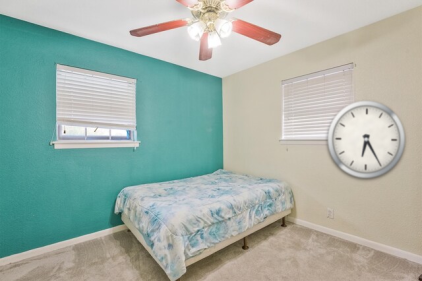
h=6 m=25
